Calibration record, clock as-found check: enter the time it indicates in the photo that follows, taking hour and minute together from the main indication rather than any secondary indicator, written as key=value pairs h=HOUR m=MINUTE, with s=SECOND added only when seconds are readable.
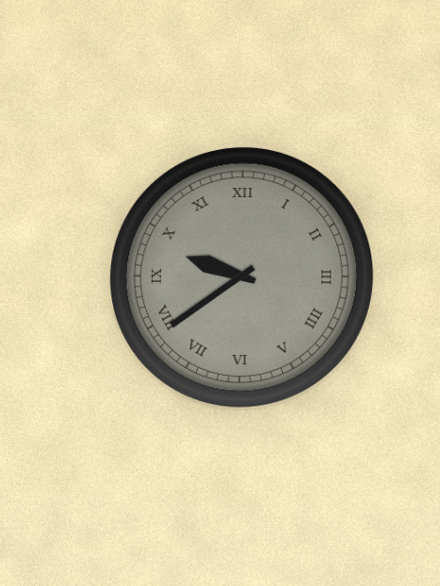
h=9 m=39
